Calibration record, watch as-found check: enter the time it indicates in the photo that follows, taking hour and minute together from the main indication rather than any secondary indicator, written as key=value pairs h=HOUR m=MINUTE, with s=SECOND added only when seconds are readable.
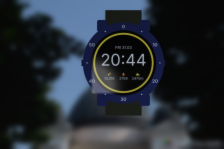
h=20 m=44
